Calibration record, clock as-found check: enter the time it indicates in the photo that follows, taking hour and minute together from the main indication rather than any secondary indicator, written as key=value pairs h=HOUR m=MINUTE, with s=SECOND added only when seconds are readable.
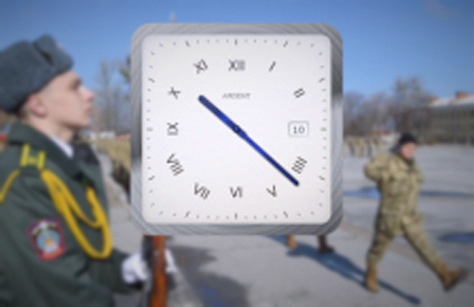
h=10 m=22
